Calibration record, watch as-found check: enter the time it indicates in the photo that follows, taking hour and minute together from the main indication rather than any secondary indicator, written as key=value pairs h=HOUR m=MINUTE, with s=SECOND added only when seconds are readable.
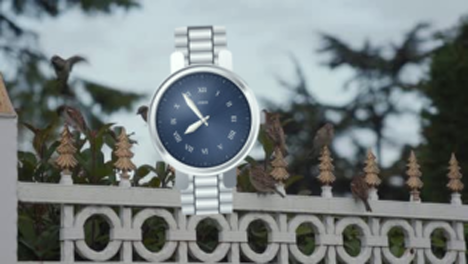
h=7 m=54
